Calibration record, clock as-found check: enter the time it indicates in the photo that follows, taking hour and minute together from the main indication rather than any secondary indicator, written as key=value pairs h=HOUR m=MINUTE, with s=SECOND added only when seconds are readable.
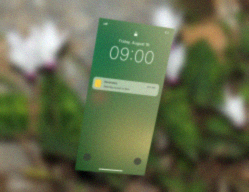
h=9 m=0
